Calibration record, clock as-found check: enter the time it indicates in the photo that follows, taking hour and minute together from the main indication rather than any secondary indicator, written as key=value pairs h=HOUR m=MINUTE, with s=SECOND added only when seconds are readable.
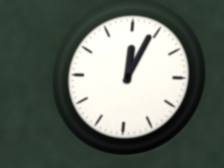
h=12 m=4
